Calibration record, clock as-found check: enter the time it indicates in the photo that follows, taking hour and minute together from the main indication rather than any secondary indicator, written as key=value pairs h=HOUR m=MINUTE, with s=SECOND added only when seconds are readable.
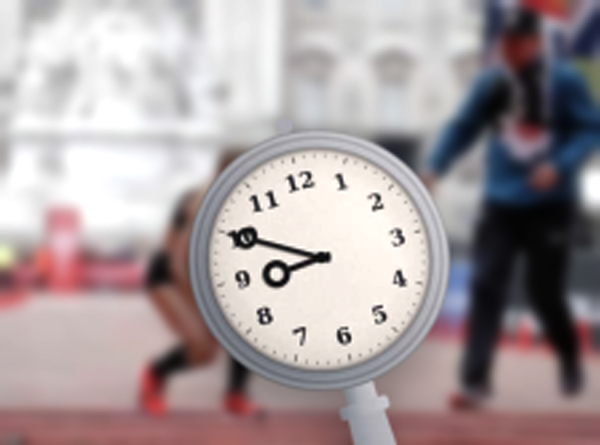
h=8 m=50
